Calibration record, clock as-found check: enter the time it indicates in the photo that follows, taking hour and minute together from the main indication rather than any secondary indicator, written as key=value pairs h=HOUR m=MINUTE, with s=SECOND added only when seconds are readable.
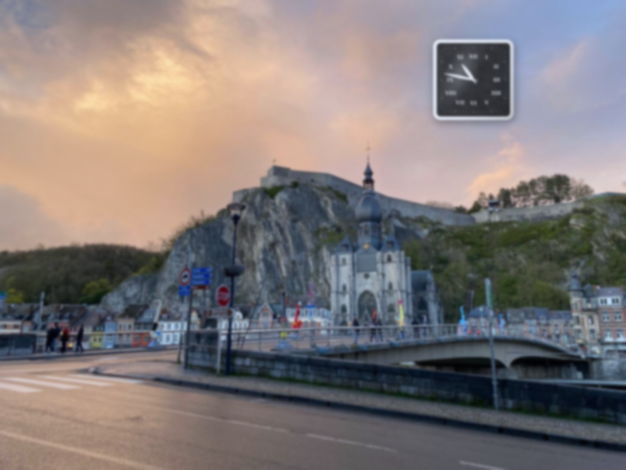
h=10 m=47
